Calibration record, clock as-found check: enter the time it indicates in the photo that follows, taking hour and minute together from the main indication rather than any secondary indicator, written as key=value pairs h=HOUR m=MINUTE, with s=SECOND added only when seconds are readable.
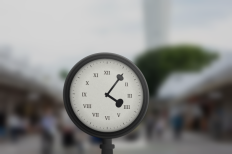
h=4 m=6
